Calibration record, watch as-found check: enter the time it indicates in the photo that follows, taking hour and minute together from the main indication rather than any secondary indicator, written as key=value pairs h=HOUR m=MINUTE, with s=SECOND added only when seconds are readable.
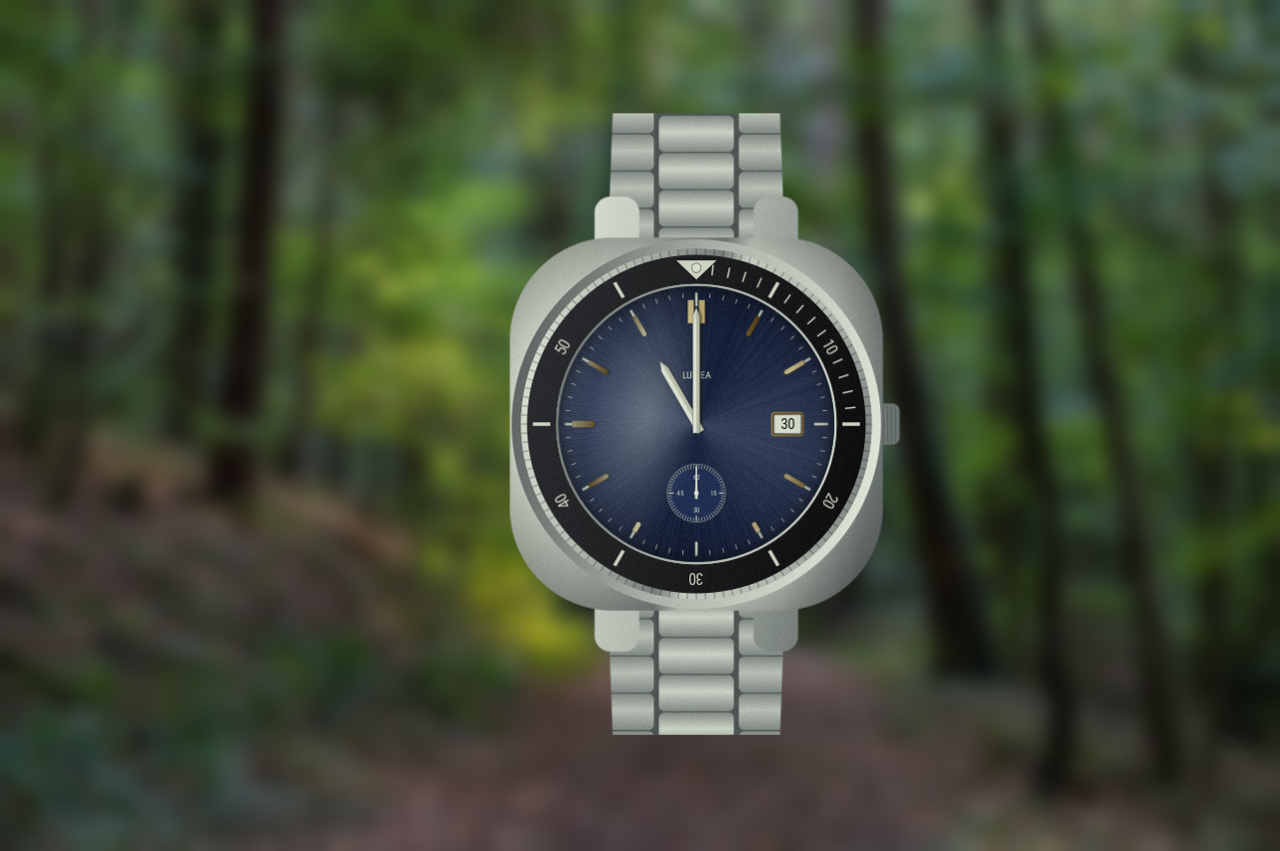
h=11 m=0
